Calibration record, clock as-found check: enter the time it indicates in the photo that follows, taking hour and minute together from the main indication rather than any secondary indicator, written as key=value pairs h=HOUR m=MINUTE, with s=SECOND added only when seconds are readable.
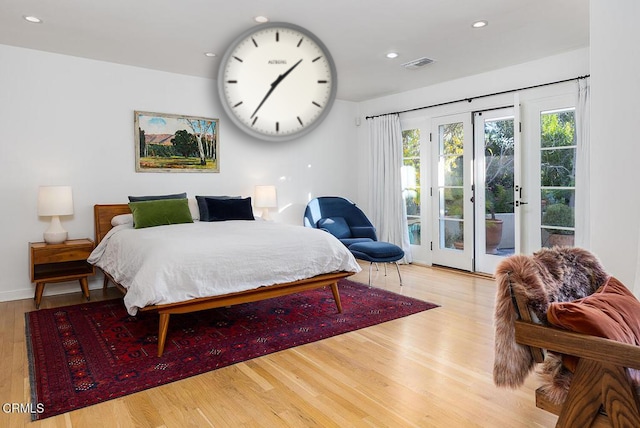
h=1 m=36
